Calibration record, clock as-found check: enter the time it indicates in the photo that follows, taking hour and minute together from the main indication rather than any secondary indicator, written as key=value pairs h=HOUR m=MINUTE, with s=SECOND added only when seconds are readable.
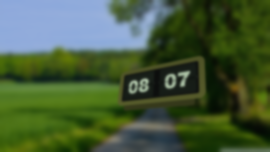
h=8 m=7
